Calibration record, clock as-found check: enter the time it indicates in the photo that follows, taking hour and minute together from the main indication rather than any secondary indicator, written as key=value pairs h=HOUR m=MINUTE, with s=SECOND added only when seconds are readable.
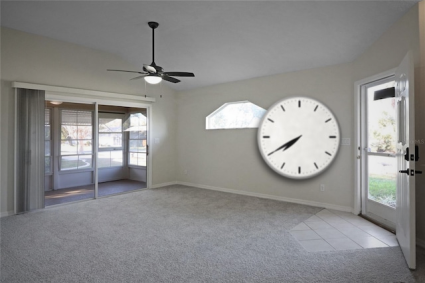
h=7 m=40
